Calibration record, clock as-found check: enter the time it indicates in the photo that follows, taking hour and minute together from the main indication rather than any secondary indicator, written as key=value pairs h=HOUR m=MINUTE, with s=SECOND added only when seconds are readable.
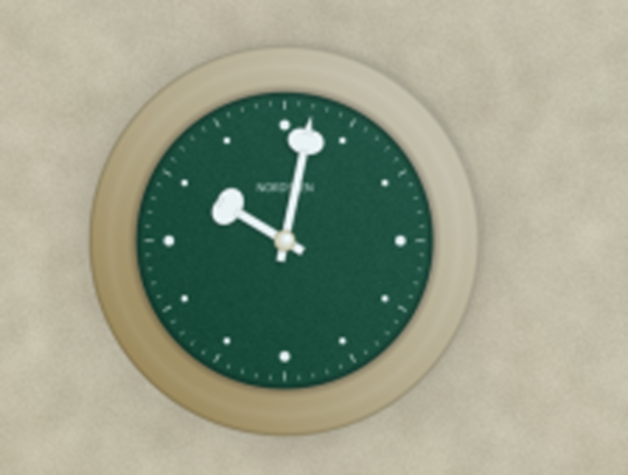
h=10 m=2
